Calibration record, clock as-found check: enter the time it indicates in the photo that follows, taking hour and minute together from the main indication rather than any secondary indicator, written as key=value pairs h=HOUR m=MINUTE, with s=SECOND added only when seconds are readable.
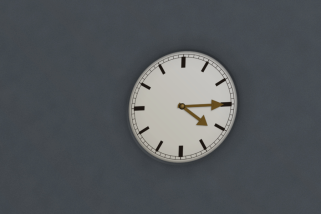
h=4 m=15
